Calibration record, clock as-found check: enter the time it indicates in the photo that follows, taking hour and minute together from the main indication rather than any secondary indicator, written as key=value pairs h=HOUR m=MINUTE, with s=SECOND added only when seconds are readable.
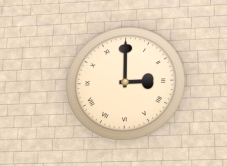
h=3 m=0
